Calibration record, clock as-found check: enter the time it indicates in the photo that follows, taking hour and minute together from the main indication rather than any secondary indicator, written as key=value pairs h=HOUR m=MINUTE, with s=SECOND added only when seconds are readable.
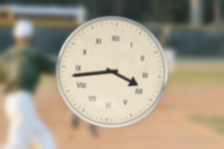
h=3 m=43
